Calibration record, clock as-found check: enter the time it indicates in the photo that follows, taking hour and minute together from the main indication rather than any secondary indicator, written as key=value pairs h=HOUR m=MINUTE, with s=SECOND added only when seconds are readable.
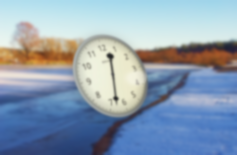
h=12 m=33
